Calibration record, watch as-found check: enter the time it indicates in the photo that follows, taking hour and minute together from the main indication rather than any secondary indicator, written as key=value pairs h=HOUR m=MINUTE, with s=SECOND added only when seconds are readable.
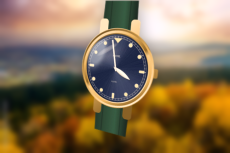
h=3 m=58
